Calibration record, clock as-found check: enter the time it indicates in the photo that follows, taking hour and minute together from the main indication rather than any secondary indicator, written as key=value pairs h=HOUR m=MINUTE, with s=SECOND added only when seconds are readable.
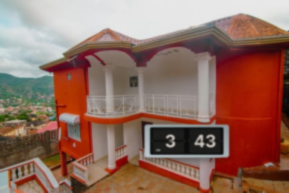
h=3 m=43
